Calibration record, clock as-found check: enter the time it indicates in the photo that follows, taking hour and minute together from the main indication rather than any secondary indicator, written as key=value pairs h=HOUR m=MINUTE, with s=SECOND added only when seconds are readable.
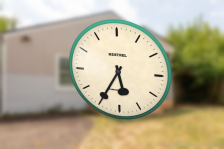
h=5 m=35
